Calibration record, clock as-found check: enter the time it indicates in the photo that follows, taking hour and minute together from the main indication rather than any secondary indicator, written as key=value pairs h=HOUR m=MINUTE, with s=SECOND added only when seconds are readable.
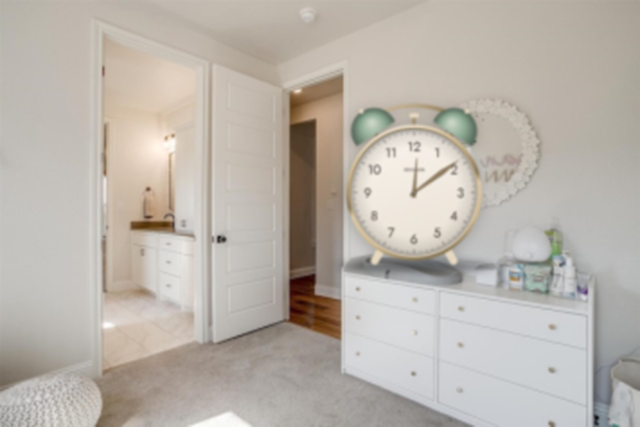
h=12 m=9
